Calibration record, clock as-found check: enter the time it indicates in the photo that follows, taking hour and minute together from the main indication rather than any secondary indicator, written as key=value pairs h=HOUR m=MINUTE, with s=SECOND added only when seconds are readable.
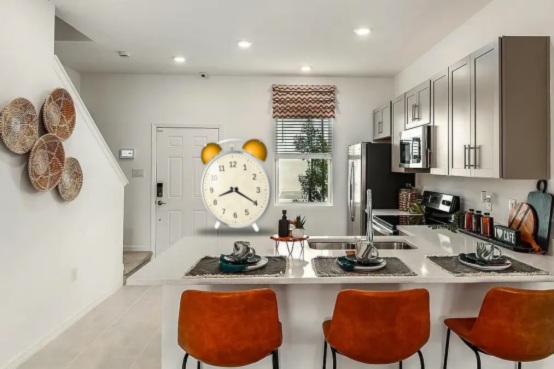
h=8 m=20
